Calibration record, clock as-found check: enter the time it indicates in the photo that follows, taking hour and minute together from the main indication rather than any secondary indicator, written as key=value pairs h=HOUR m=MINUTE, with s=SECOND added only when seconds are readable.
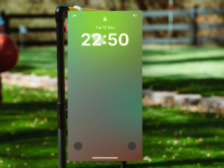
h=22 m=50
